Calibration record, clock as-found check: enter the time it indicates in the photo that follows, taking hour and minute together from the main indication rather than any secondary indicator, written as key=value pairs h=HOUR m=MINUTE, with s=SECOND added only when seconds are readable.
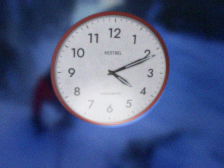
h=4 m=11
